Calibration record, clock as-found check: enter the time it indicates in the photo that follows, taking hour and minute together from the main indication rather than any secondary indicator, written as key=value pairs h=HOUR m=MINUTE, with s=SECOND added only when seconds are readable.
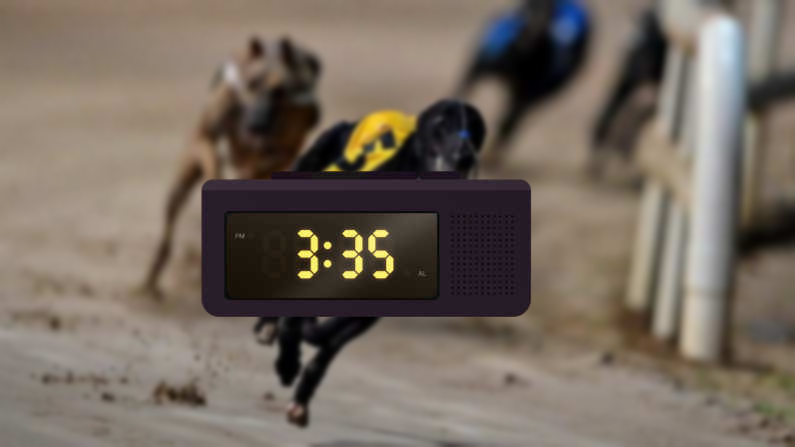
h=3 m=35
